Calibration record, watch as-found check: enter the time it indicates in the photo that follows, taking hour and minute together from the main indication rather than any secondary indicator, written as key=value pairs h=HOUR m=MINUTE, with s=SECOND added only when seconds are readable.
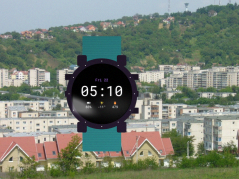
h=5 m=10
